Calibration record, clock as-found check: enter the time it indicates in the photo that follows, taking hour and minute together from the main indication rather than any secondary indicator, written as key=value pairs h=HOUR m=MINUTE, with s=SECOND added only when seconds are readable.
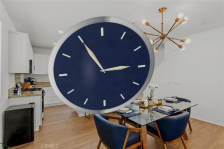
h=2 m=55
